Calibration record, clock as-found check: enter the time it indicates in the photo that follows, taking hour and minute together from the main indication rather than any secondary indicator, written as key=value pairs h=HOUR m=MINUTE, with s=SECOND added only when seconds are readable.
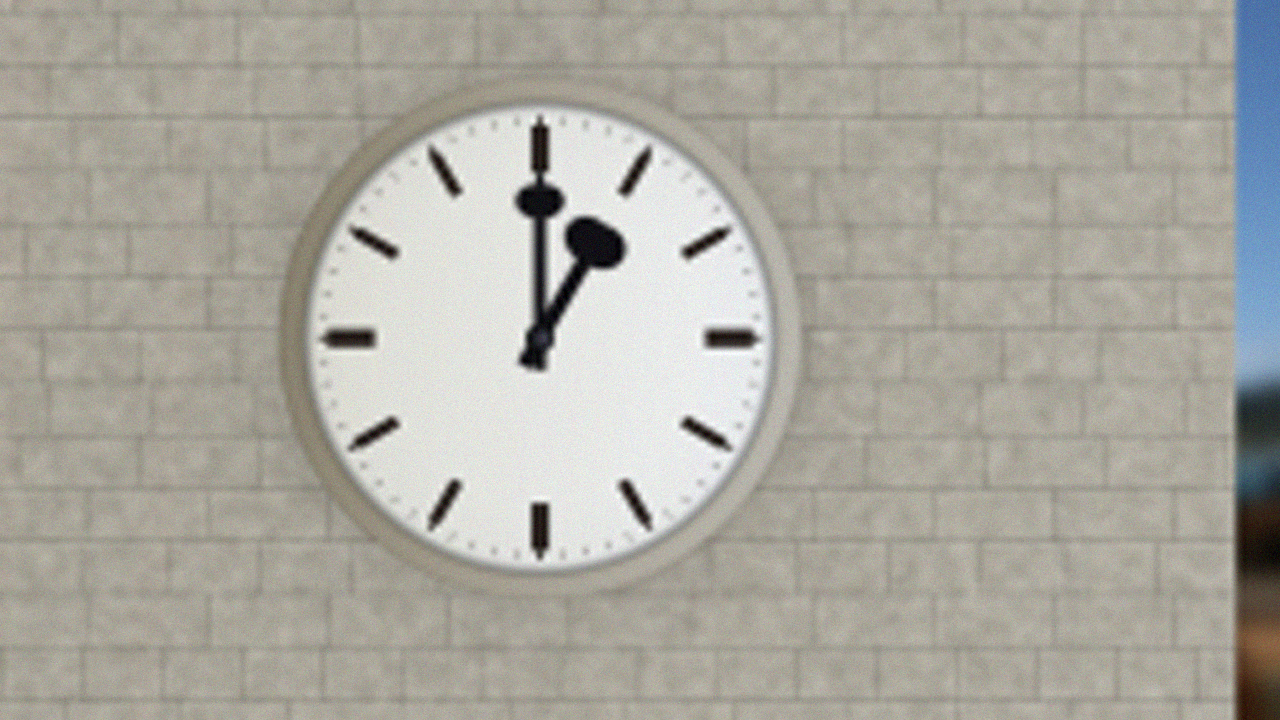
h=1 m=0
